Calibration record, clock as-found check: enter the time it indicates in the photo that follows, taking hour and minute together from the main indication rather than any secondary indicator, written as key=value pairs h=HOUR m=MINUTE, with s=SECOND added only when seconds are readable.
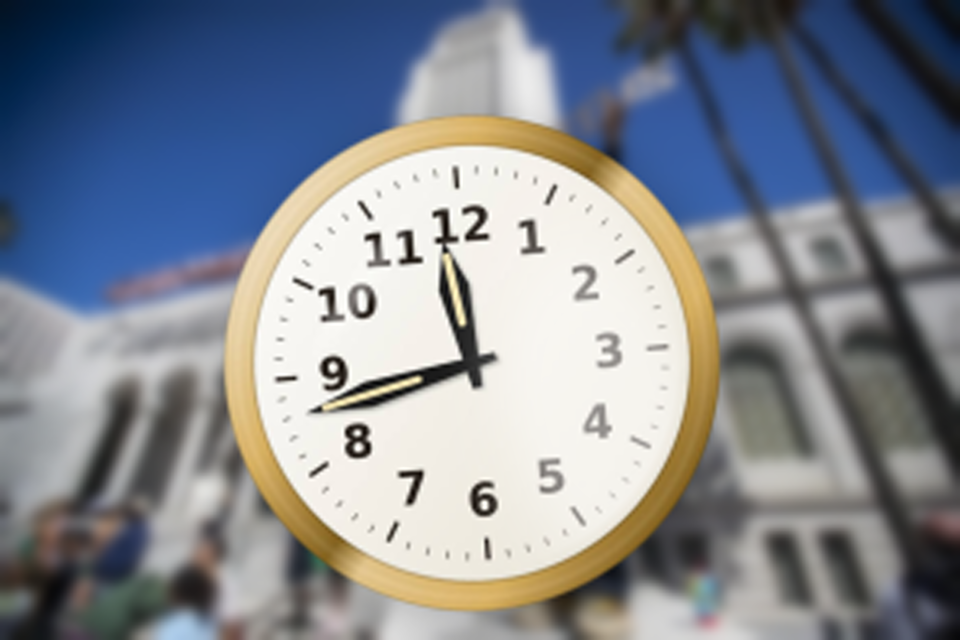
h=11 m=43
